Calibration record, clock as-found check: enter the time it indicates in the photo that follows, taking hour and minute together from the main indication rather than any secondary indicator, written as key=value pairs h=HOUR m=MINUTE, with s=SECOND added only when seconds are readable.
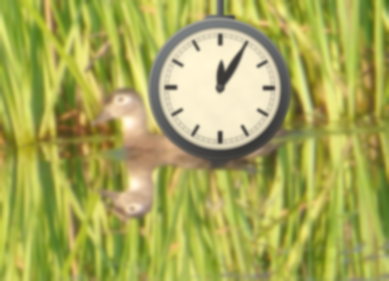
h=12 m=5
